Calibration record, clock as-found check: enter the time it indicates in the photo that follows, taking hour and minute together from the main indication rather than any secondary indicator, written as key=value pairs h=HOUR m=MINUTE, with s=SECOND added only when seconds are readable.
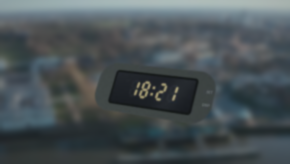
h=18 m=21
